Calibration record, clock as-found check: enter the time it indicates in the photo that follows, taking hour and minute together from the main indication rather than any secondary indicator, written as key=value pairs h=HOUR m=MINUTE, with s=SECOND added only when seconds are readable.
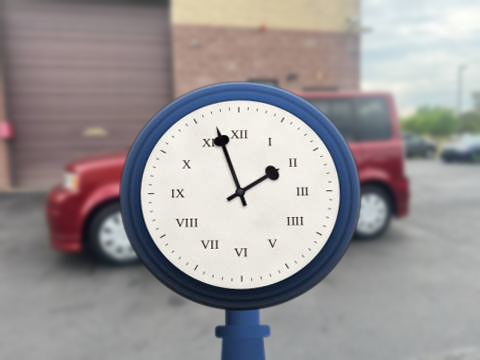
h=1 m=57
